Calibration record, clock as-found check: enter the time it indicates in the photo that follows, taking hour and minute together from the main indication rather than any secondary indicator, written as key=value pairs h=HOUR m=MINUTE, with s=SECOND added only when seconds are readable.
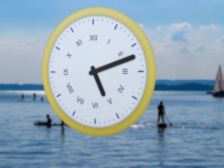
h=5 m=12
